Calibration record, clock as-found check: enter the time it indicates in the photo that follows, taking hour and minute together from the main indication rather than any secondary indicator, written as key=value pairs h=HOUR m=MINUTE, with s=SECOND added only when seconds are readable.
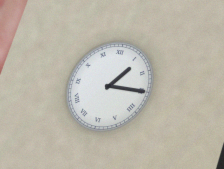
h=1 m=15
